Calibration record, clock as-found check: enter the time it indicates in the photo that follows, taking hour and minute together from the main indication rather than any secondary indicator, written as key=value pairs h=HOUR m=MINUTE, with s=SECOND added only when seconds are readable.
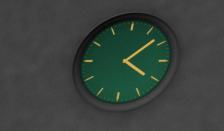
h=4 m=8
